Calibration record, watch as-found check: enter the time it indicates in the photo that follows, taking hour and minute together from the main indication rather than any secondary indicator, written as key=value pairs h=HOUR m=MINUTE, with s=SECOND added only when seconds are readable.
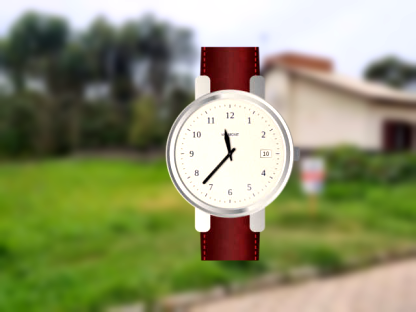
h=11 m=37
